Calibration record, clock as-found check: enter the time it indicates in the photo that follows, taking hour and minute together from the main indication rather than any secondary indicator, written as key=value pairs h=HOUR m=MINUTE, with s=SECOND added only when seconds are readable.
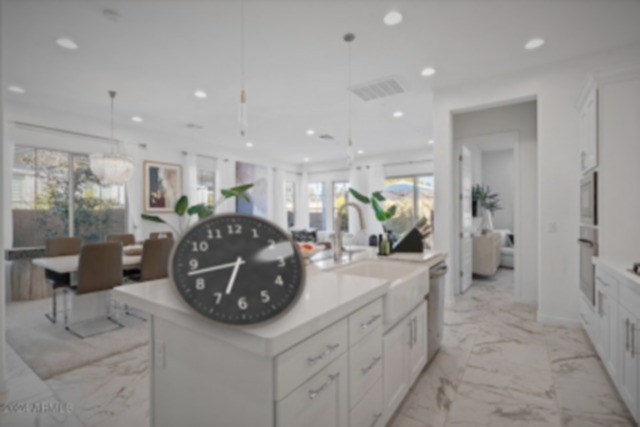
h=6 m=43
